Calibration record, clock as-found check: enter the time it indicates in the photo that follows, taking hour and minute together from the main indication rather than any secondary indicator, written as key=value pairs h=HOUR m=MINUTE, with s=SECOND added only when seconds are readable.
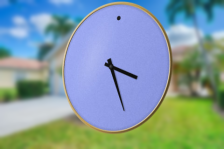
h=3 m=25
